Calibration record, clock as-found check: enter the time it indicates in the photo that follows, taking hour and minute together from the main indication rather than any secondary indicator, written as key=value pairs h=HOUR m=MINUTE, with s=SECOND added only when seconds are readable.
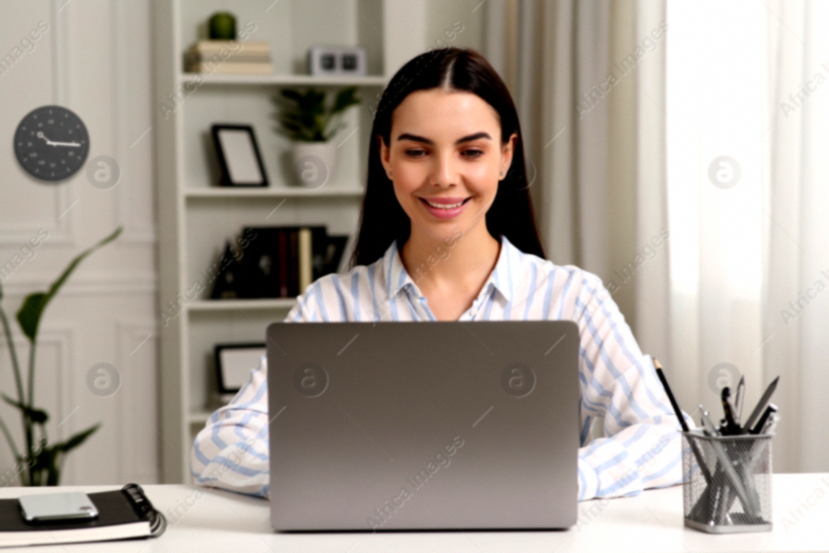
h=10 m=16
